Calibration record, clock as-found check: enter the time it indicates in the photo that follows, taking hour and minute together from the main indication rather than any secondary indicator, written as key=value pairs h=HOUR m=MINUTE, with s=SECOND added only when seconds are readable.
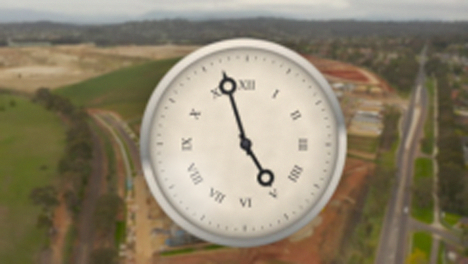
h=4 m=57
